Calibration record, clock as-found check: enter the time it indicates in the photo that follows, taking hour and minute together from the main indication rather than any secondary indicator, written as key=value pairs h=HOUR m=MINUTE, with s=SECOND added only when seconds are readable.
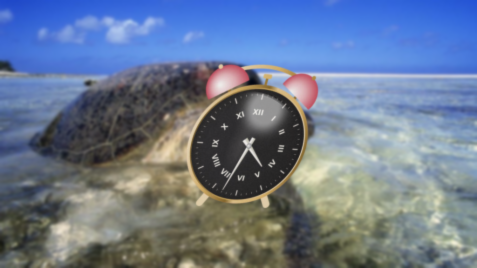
h=4 m=33
